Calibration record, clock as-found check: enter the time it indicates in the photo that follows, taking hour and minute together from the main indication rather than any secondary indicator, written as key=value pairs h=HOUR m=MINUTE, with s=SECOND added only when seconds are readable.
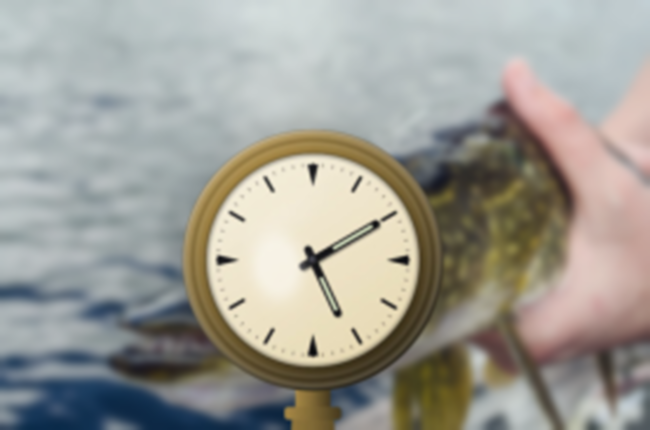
h=5 m=10
